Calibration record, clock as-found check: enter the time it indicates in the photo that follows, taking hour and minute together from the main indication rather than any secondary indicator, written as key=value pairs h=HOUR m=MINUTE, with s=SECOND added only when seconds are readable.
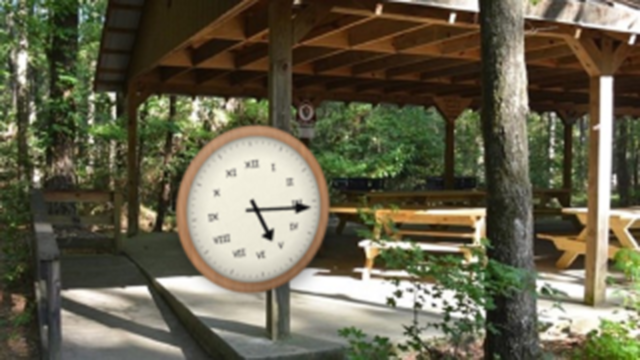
h=5 m=16
